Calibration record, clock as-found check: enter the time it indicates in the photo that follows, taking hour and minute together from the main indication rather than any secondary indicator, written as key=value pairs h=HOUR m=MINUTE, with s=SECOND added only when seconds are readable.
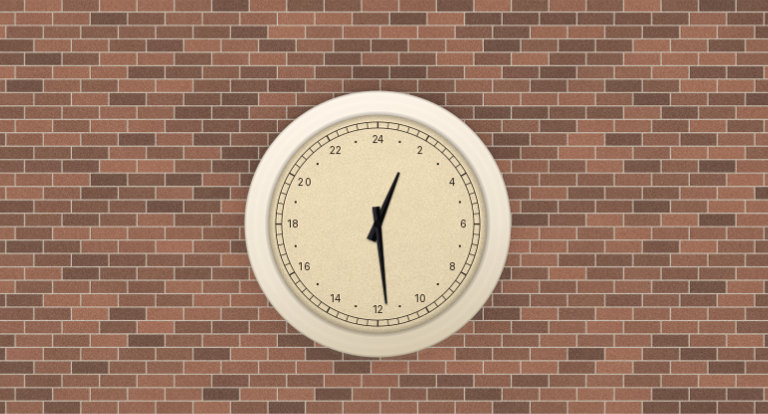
h=1 m=29
